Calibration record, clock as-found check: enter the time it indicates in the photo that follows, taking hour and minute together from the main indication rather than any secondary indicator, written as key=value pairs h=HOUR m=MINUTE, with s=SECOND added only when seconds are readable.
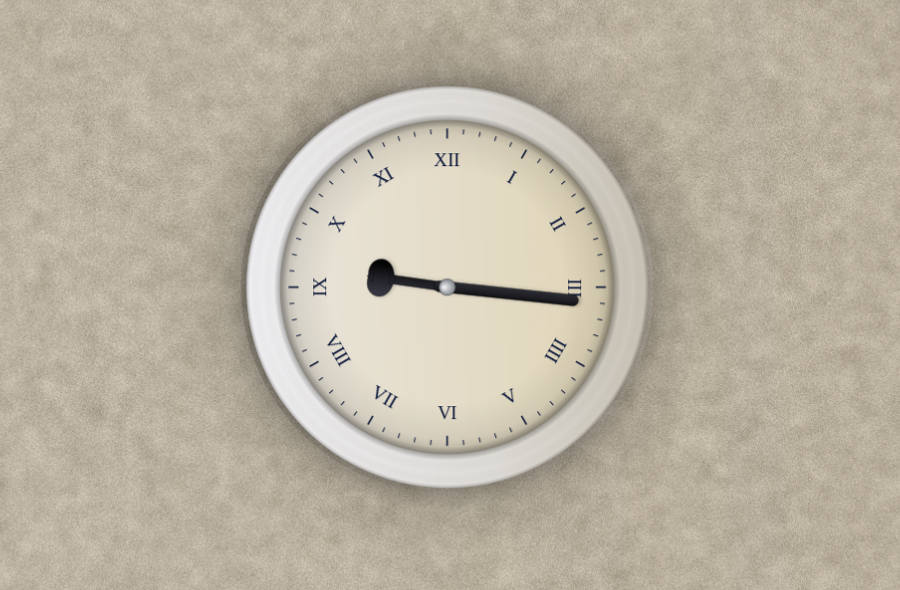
h=9 m=16
